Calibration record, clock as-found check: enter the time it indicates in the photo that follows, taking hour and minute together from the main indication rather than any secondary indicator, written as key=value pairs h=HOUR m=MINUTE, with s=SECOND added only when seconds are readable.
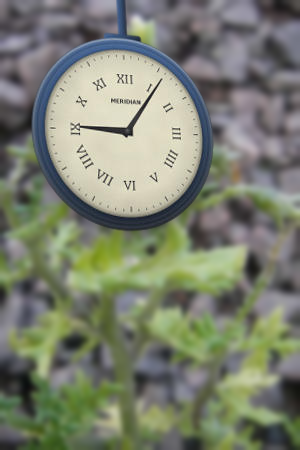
h=9 m=6
